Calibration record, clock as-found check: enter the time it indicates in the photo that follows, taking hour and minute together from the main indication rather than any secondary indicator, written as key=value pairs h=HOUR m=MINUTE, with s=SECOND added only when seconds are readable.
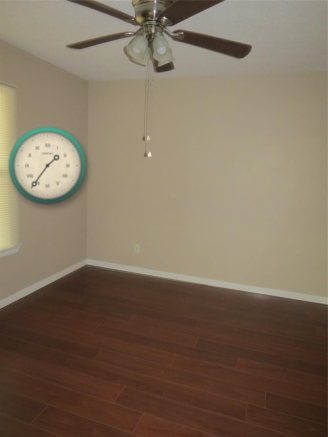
h=1 m=36
